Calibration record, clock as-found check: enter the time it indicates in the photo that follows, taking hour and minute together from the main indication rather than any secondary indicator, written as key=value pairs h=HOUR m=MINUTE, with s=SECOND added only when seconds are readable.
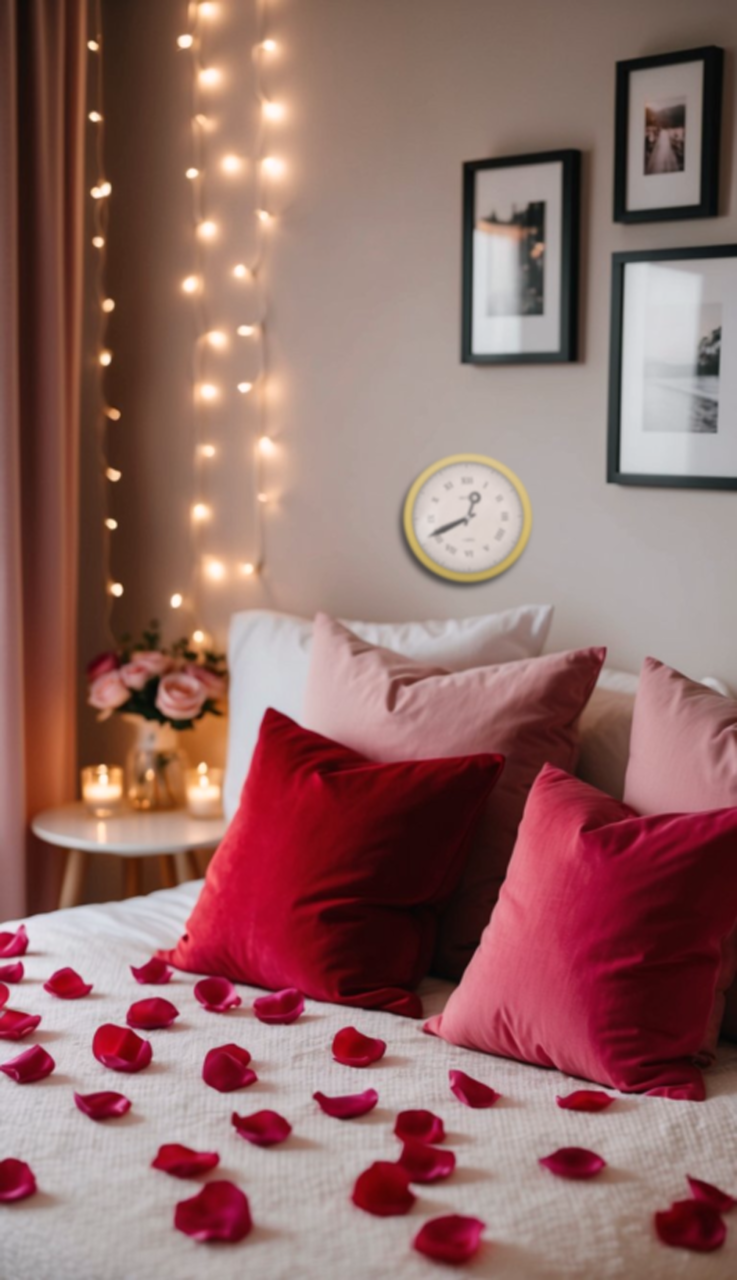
h=12 m=41
